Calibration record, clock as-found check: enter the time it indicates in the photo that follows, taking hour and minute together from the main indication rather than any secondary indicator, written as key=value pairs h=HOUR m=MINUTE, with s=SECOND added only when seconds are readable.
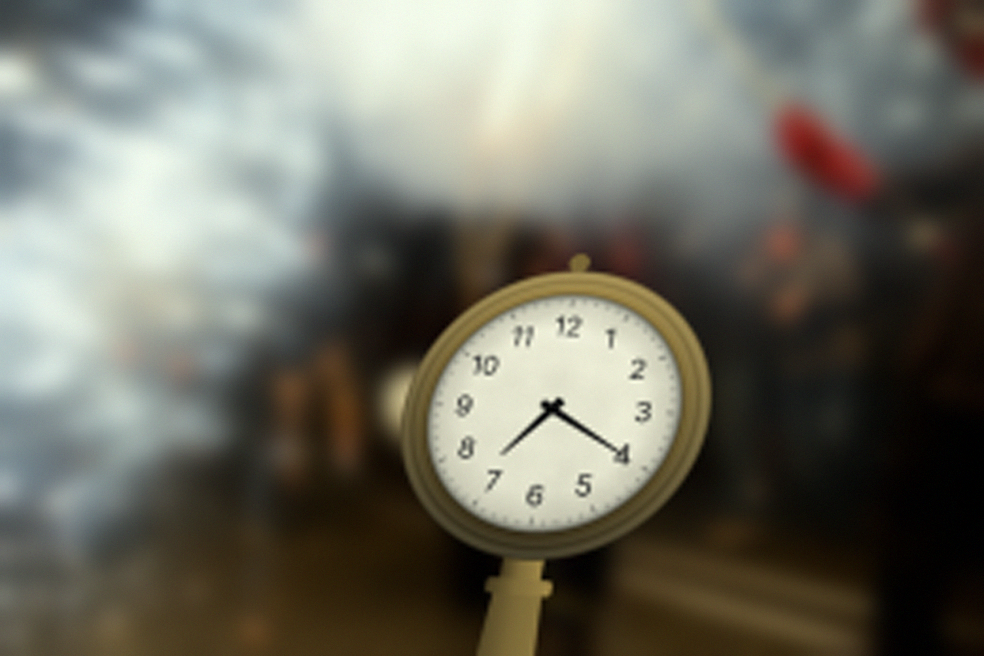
h=7 m=20
